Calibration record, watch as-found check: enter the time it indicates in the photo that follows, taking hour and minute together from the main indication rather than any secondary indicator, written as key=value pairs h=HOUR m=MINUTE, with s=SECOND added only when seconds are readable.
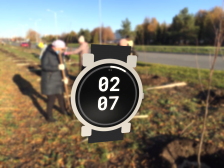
h=2 m=7
